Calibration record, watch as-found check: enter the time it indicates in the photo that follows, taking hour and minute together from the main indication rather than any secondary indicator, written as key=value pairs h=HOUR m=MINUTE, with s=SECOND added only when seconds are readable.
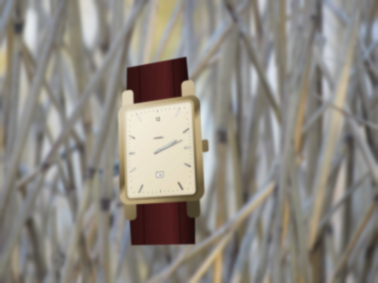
h=2 m=12
